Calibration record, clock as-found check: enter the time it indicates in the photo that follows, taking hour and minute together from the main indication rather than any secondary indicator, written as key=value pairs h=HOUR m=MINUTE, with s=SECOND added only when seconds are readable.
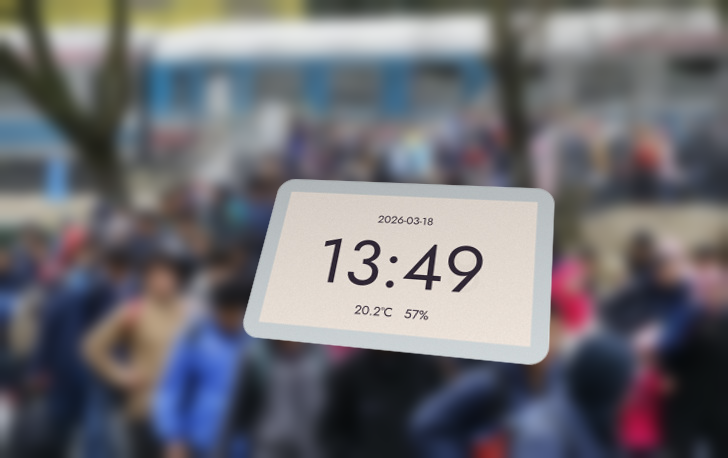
h=13 m=49
